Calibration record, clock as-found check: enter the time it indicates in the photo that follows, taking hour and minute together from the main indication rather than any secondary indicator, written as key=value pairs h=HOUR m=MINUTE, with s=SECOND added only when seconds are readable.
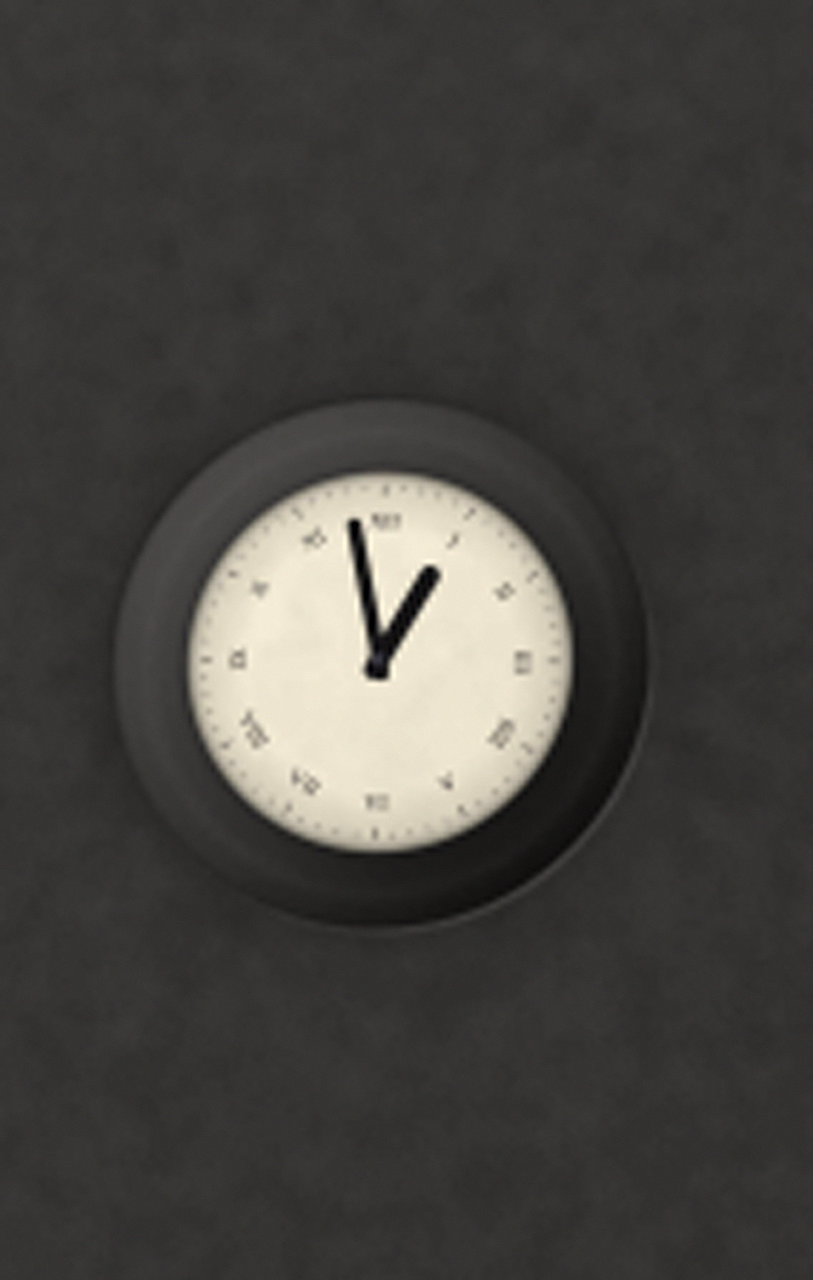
h=12 m=58
